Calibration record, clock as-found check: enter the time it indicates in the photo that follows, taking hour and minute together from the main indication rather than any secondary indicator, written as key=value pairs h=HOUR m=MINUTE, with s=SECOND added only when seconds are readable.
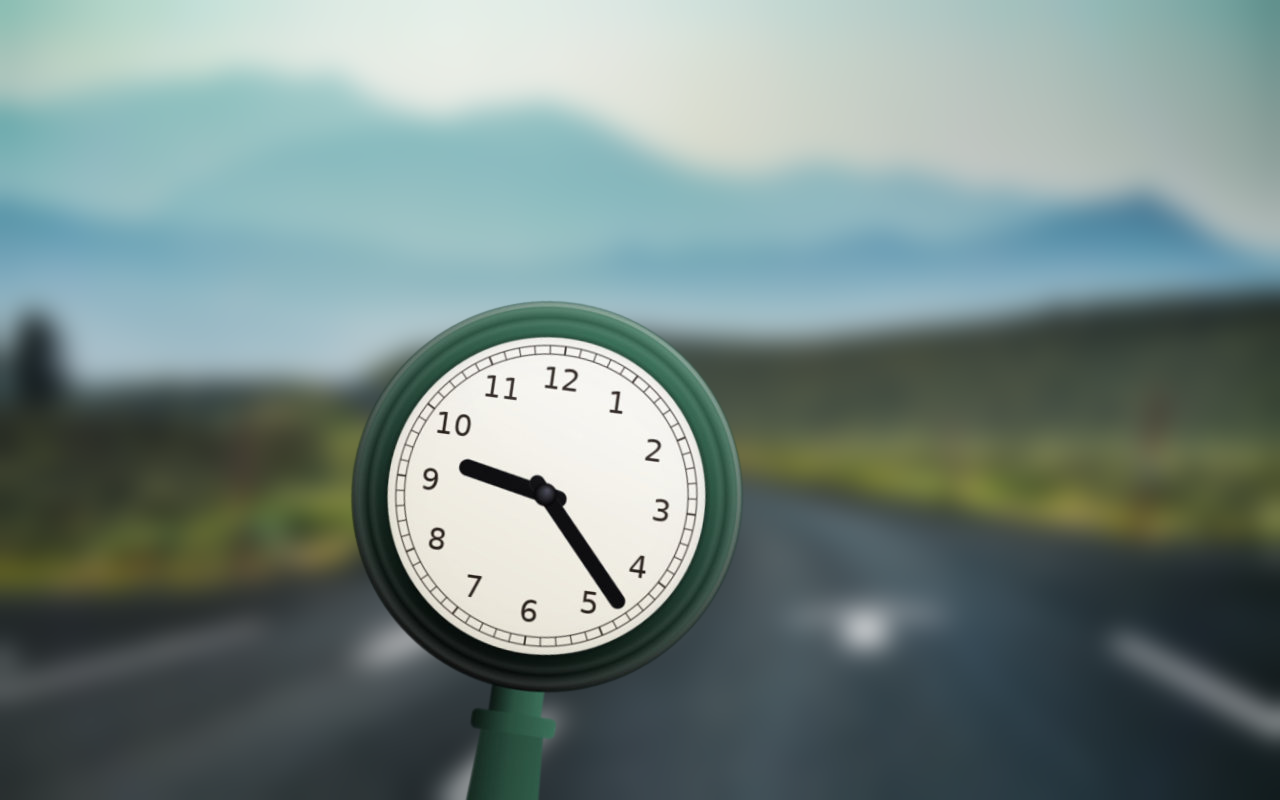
h=9 m=23
